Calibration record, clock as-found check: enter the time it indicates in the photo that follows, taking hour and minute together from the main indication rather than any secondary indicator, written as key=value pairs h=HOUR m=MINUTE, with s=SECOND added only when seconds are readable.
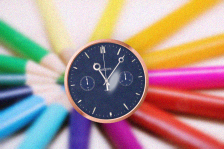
h=11 m=7
